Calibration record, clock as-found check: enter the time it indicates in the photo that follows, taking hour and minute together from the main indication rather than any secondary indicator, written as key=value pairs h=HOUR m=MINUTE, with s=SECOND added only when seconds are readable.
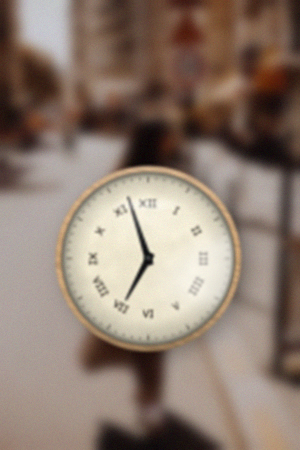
h=6 m=57
